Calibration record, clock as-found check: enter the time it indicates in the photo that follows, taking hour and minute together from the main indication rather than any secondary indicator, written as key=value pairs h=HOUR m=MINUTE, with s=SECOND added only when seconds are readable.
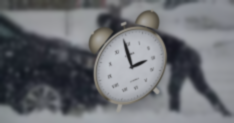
h=2 m=59
